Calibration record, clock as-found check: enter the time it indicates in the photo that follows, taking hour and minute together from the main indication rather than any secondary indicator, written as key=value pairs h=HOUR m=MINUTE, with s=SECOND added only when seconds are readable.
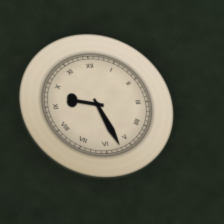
h=9 m=27
